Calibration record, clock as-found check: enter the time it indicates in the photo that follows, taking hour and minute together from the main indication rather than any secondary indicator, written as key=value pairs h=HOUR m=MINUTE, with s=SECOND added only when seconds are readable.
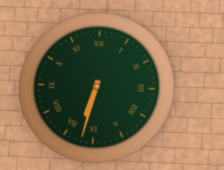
h=6 m=32
